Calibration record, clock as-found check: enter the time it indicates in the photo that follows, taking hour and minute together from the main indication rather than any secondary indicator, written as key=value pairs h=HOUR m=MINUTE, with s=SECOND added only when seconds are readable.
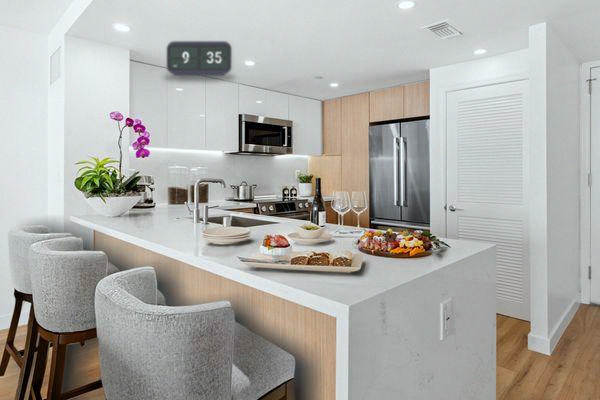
h=9 m=35
